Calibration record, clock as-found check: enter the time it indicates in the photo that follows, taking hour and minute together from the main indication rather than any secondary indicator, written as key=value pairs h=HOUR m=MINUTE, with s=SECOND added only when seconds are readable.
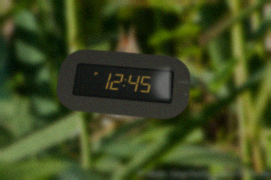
h=12 m=45
